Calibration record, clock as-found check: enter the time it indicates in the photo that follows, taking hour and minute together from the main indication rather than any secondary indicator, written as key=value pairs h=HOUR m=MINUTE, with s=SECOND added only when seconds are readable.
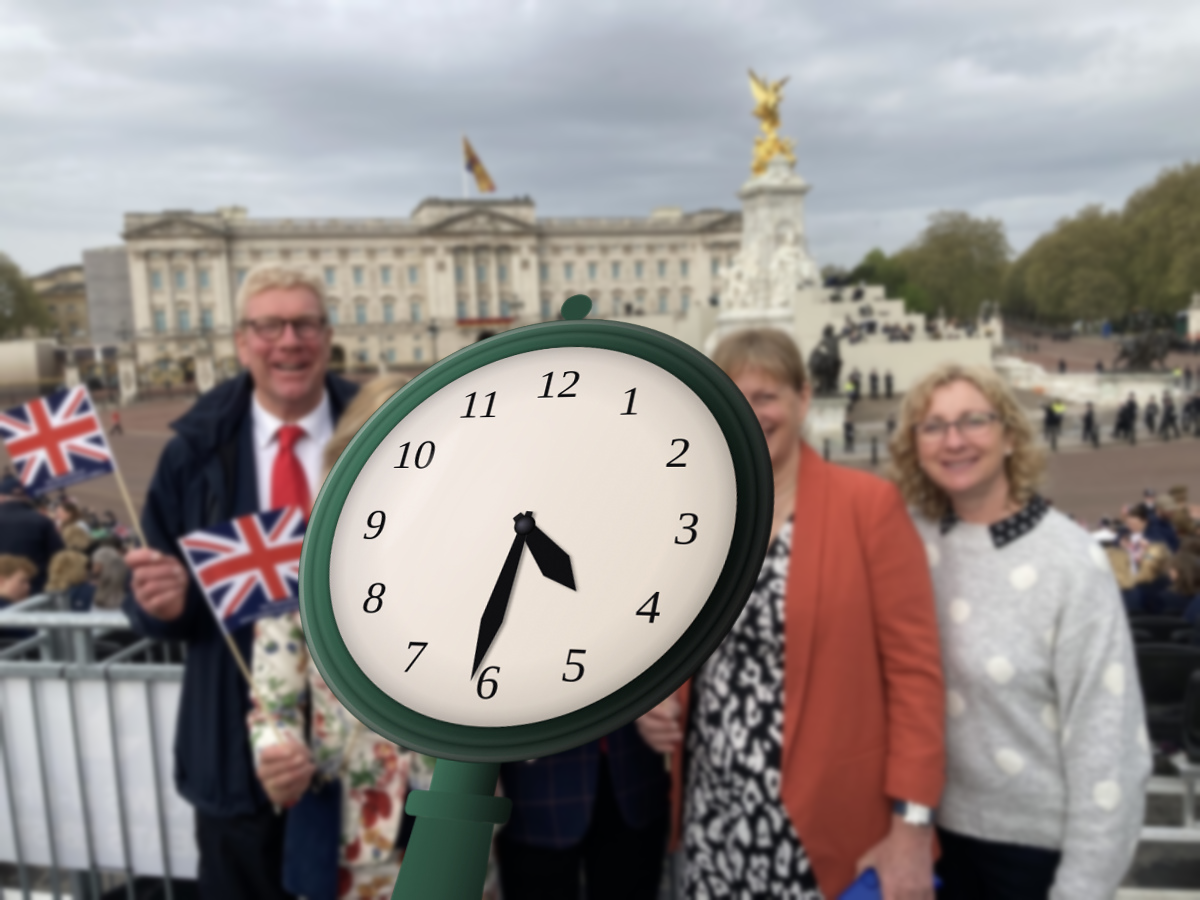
h=4 m=31
